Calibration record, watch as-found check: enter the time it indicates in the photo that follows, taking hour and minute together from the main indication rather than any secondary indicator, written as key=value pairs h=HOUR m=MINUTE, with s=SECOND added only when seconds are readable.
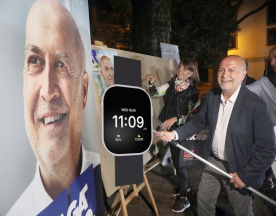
h=11 m=9
